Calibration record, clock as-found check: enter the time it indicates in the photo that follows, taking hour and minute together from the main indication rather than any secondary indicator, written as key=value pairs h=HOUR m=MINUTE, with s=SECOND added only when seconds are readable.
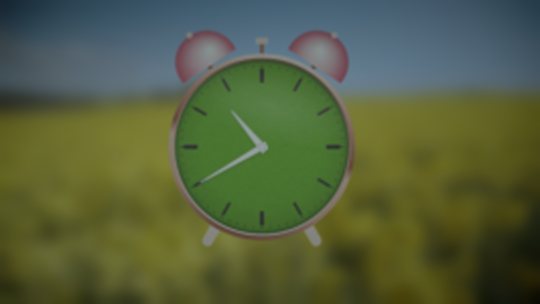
h=10 m=40
